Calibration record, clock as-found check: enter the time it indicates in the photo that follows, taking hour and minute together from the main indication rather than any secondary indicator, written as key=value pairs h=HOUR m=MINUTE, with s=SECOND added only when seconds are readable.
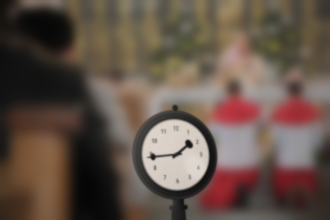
h=1 m=44
